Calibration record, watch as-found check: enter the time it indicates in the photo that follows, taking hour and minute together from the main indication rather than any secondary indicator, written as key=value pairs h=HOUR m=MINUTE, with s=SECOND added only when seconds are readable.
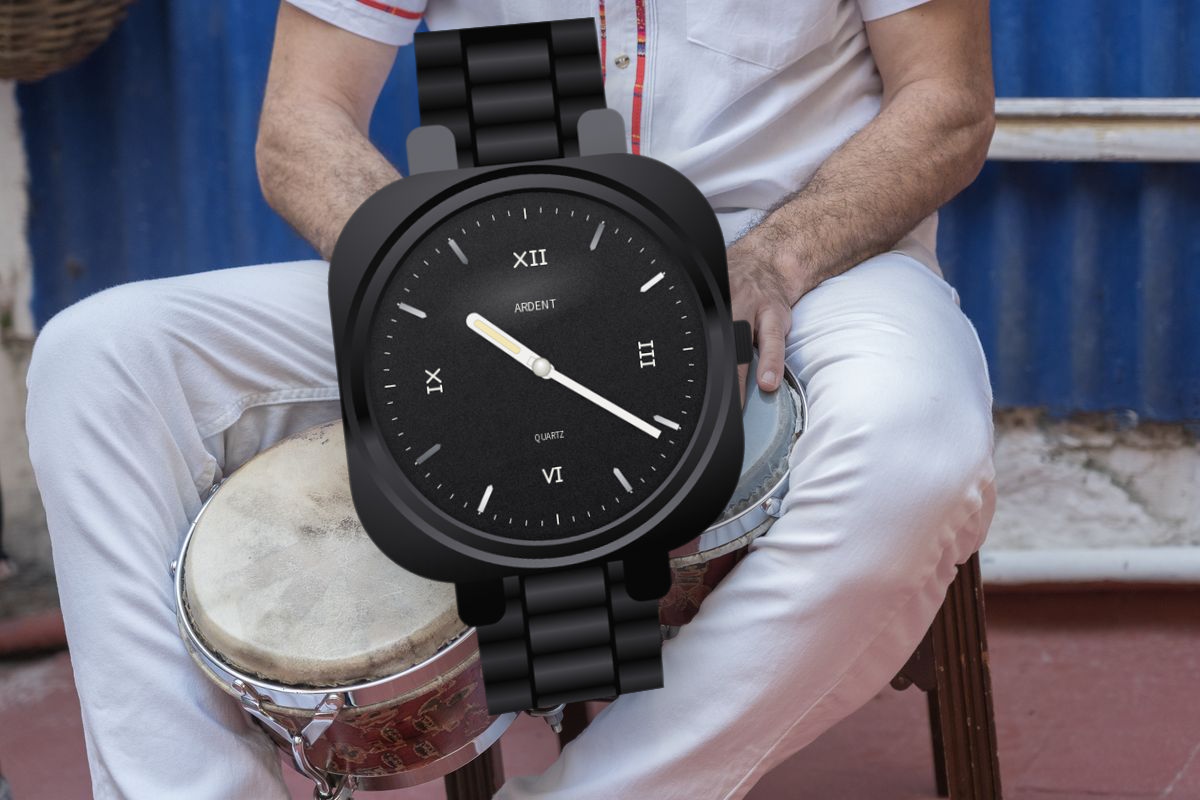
h=10 m=21
